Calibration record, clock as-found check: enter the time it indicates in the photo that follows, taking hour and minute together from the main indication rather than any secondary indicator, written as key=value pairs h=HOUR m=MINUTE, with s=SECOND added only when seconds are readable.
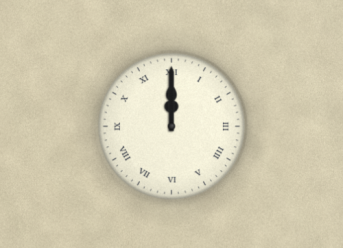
h=12 m=0
